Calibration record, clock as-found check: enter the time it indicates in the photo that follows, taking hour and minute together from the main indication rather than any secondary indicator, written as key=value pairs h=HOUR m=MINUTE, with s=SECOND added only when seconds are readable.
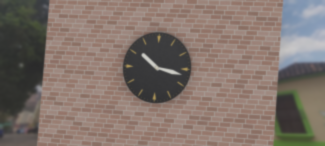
h=10 m=17
